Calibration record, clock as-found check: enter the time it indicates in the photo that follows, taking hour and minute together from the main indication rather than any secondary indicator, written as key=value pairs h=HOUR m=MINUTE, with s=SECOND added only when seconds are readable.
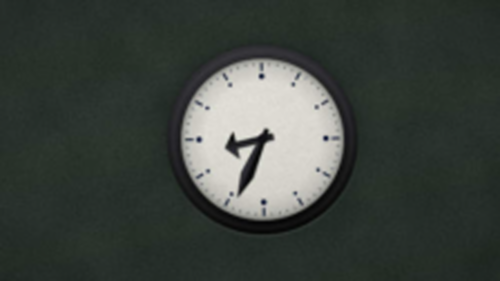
h=8 m=34
